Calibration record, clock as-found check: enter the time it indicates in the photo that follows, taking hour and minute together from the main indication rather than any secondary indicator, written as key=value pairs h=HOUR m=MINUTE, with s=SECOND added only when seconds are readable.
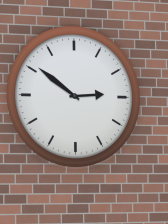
h=2 m=51
